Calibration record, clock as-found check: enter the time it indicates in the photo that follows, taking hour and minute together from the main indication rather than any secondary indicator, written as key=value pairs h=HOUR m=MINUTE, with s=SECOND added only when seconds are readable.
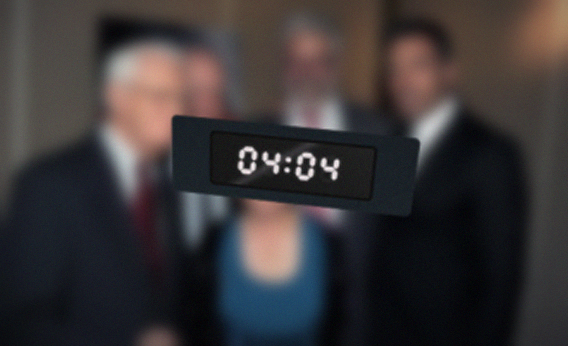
h=4 m=4
